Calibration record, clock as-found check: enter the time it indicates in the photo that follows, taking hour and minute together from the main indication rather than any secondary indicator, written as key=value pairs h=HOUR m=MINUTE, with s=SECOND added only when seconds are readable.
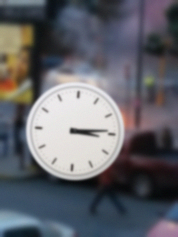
h=3 m=14
